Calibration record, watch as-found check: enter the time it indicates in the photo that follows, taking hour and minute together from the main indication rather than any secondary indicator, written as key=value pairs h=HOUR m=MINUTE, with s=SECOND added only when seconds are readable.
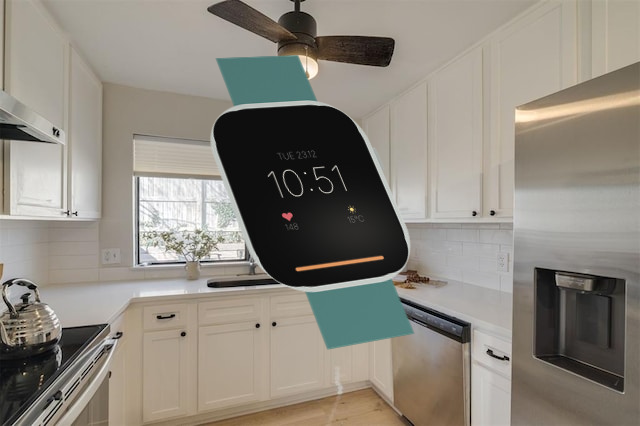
h=10 m=51
